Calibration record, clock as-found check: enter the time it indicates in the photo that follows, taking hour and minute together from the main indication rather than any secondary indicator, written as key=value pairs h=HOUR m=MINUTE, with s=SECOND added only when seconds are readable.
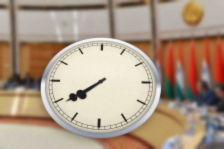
h=7 m=39
